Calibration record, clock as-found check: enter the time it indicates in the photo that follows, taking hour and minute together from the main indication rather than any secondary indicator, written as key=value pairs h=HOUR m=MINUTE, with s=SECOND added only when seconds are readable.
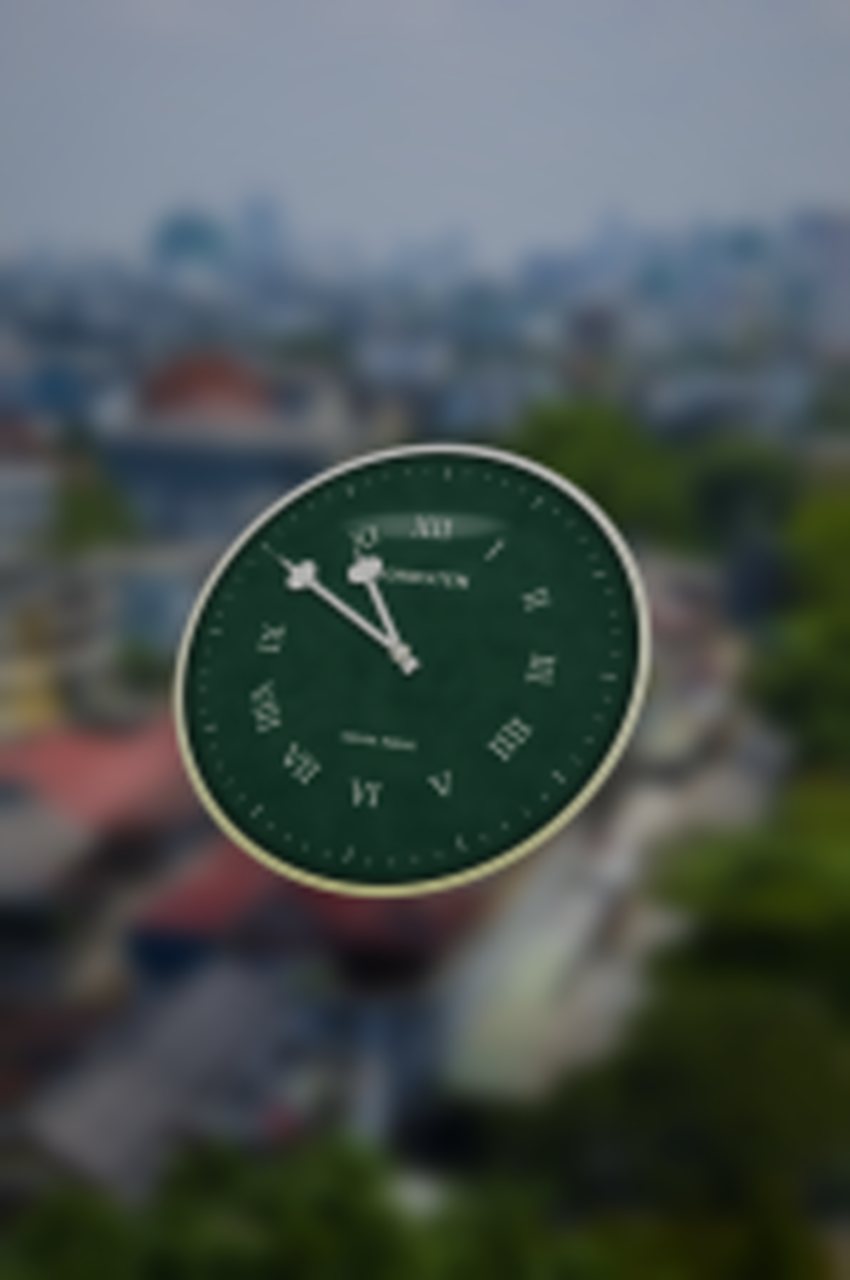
h=10 m=50
